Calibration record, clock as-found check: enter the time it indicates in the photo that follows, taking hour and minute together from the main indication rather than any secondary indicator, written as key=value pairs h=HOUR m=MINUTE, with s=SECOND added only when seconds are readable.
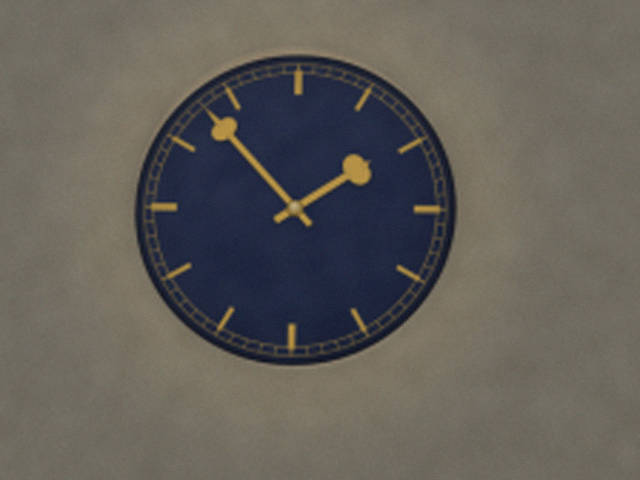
h=1 m=53
